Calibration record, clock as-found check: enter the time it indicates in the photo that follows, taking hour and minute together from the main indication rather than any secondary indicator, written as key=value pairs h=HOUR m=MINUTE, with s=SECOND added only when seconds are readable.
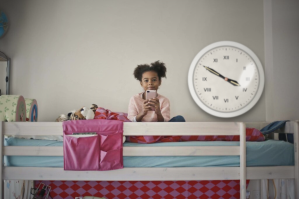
h=3 m=50
